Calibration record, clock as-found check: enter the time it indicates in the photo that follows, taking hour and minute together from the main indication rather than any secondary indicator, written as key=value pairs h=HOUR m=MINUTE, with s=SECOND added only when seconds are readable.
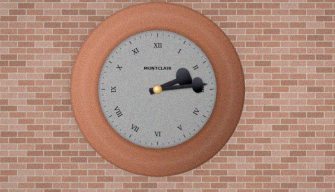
h=2 m=14
